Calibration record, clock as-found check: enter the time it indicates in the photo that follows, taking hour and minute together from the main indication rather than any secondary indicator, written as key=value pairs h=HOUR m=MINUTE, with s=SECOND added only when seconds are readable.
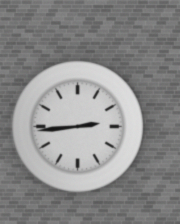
h=2 m=44
